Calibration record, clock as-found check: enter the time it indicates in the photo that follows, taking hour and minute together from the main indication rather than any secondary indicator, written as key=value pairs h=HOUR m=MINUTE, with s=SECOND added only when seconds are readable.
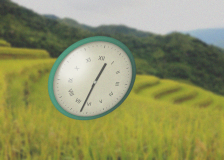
h=12 m=32
